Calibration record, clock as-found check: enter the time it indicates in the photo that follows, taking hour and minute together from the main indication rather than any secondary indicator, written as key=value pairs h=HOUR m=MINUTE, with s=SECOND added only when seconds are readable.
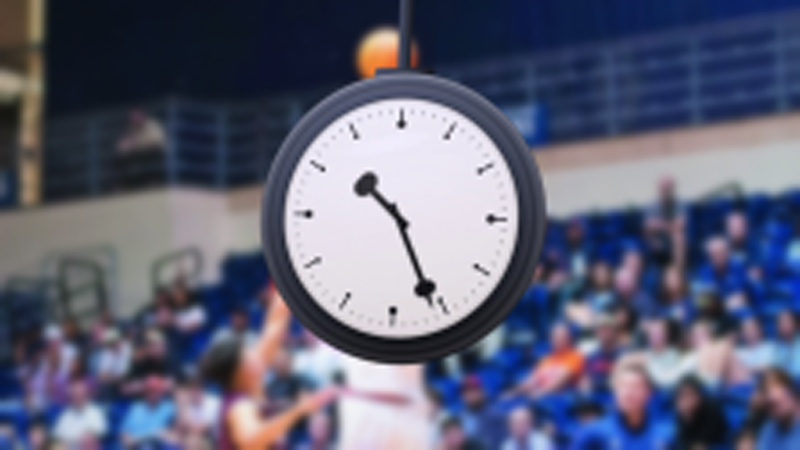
h=10 m=26
